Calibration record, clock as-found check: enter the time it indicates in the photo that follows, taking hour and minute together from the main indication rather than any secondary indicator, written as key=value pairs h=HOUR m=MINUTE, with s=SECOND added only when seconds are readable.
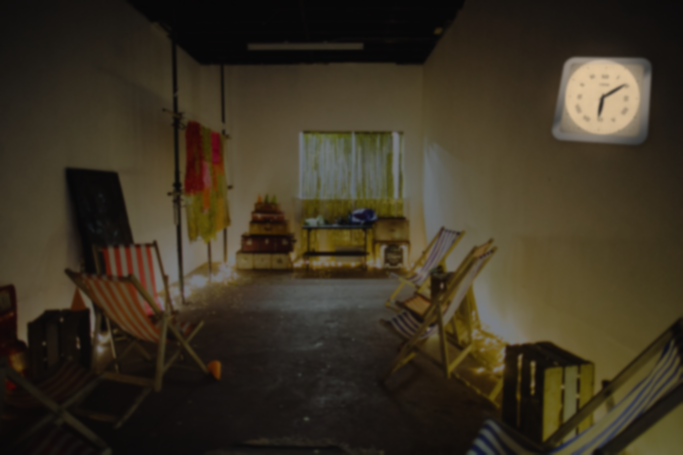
h=6 m=9
